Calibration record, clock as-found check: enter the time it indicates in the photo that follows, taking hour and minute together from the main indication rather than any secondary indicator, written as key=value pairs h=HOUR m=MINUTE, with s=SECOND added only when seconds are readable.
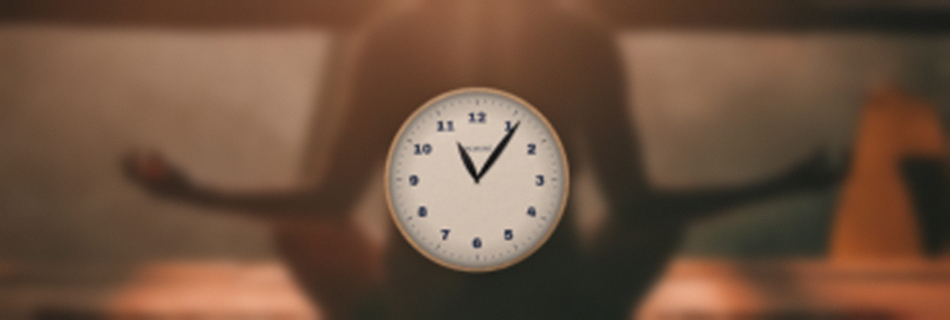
h=11 m=6
